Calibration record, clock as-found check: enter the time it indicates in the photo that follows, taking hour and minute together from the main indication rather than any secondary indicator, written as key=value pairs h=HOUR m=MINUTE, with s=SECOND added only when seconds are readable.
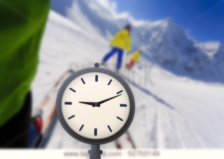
h=9 m=11
